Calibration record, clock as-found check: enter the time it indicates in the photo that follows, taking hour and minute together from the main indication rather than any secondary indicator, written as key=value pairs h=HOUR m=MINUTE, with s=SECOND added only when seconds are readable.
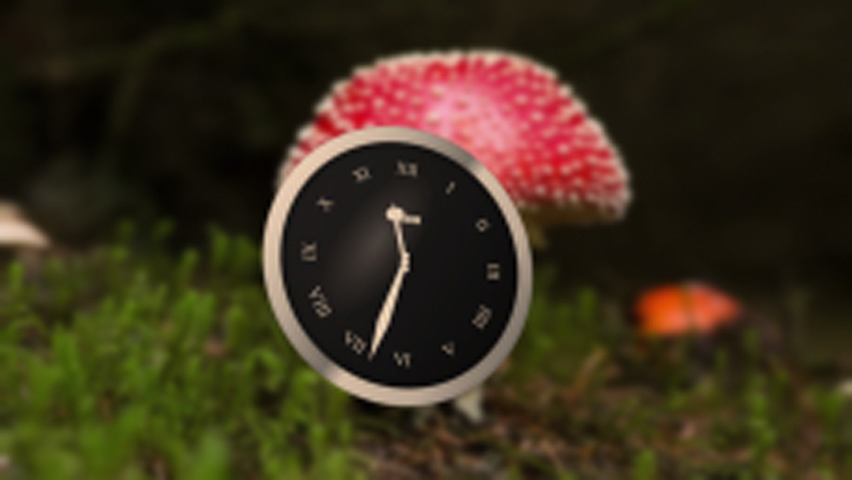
h=11 m=33
